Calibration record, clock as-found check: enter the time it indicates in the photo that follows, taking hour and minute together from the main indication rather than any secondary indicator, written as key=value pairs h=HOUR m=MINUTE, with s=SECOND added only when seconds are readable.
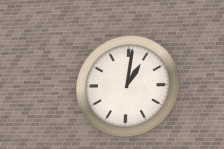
h=1 m=1
